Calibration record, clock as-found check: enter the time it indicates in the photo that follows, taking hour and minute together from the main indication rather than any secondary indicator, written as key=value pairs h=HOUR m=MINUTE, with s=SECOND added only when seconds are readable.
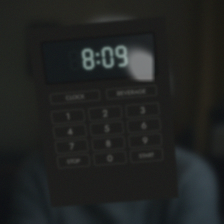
h=8 m=9
